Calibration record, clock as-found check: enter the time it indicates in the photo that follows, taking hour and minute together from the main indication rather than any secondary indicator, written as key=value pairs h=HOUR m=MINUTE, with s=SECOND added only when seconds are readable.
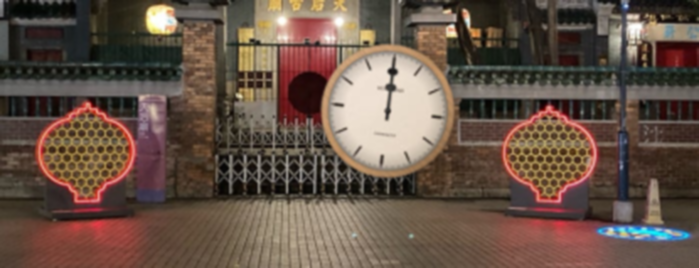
h=12 m=0
